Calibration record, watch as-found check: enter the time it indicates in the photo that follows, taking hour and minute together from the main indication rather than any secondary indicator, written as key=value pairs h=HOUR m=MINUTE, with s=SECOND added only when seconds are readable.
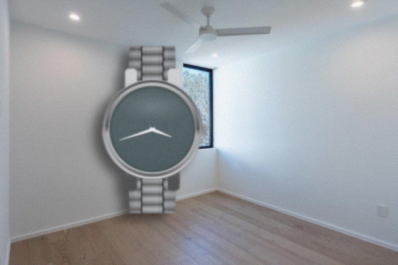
h=3 m=42
